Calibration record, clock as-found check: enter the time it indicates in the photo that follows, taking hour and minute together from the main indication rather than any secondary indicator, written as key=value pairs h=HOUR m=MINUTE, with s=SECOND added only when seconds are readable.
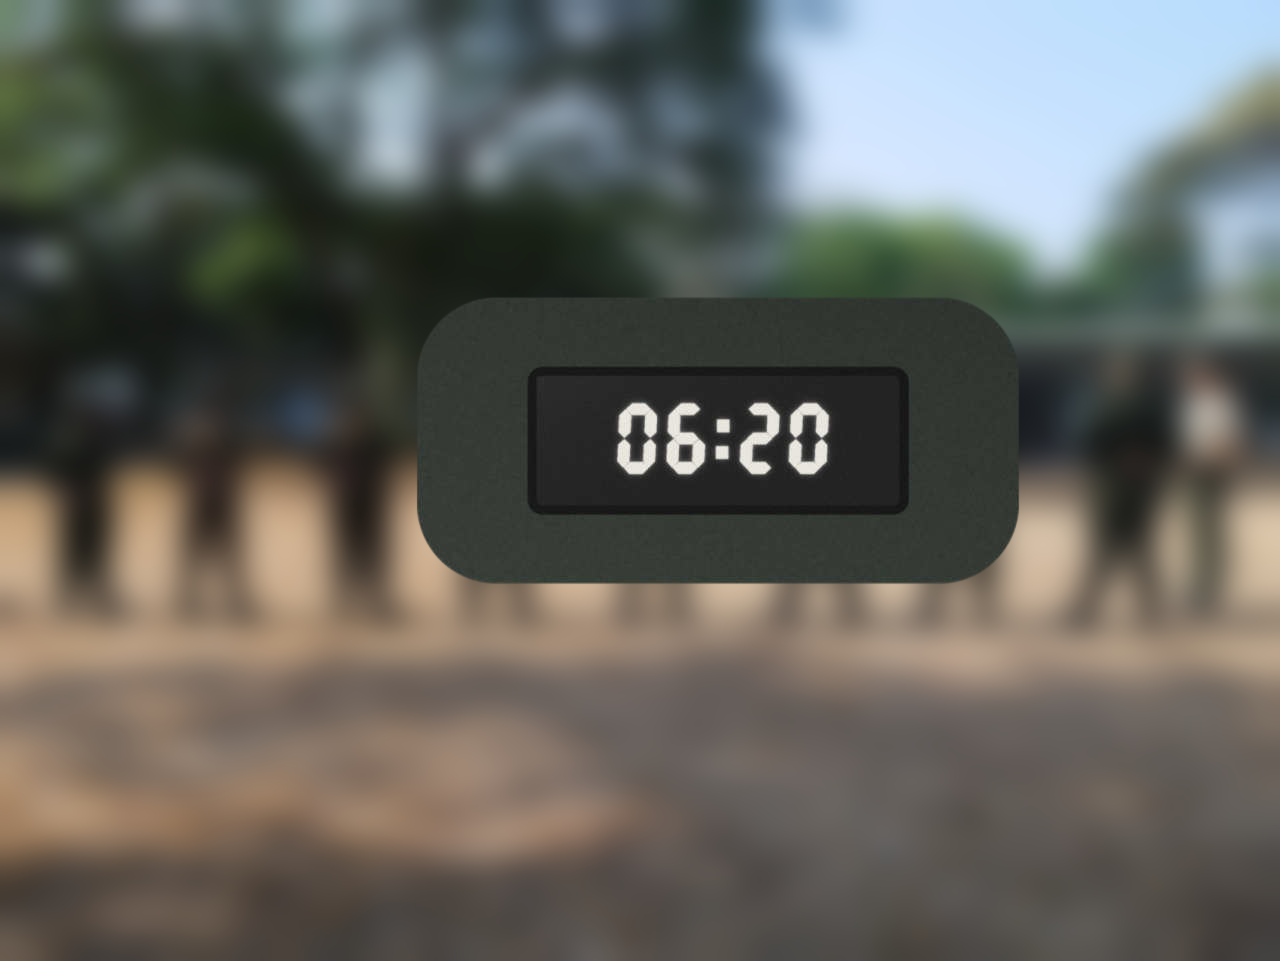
h=6 m=20
